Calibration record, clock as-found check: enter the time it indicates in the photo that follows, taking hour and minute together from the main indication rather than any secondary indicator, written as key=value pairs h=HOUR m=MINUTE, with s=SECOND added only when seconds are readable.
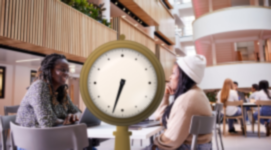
h=6 m=33
